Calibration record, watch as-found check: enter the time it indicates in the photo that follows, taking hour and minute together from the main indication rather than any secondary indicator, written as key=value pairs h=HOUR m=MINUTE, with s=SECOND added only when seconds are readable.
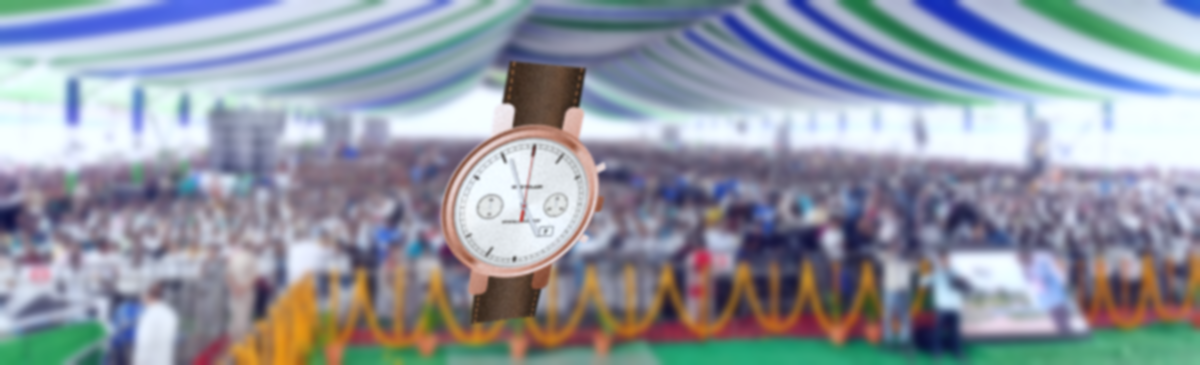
h=4 m=56
